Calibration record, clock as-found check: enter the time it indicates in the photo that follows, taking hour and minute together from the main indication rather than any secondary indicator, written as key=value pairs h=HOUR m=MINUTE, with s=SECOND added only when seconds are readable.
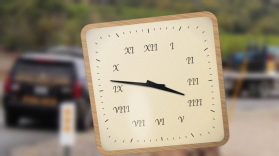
h=3 m=47
